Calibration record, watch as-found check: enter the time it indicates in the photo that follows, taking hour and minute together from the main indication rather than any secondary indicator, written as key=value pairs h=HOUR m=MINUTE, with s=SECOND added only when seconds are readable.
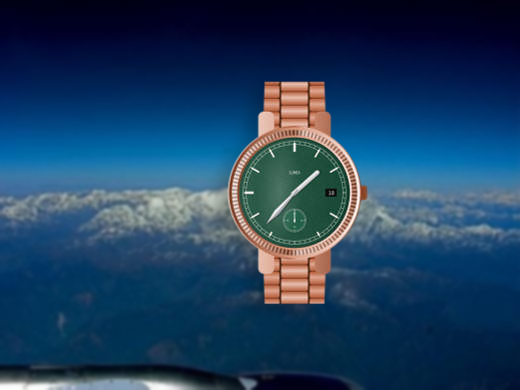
h=1 m=37
